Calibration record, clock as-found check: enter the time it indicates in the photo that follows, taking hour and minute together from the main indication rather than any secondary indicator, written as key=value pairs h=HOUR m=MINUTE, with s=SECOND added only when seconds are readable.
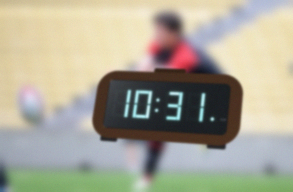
h=10 m=31
